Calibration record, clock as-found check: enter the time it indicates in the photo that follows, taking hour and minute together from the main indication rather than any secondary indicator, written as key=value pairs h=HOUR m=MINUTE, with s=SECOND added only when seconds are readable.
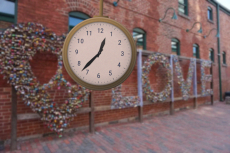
h=12 m=37
